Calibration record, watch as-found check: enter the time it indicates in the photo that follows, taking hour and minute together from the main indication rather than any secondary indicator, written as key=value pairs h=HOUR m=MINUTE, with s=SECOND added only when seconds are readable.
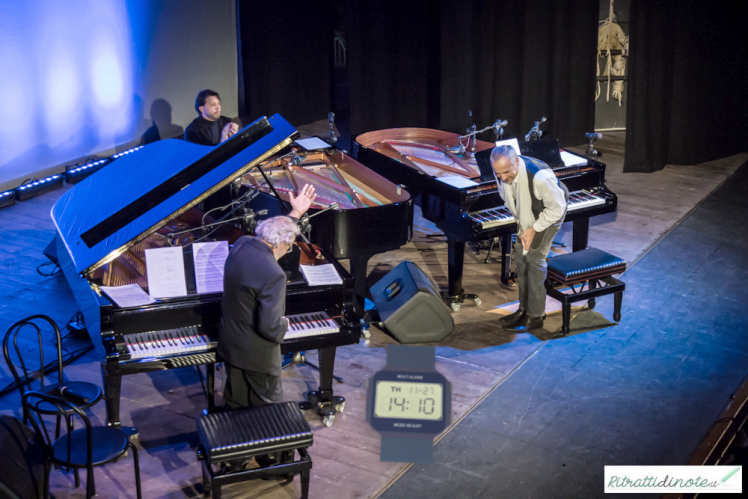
h=14 m=10
